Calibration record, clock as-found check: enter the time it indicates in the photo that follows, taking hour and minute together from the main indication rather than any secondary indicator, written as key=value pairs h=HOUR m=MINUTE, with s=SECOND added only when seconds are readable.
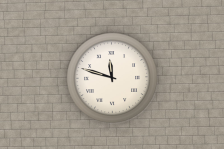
h=11 m=48
